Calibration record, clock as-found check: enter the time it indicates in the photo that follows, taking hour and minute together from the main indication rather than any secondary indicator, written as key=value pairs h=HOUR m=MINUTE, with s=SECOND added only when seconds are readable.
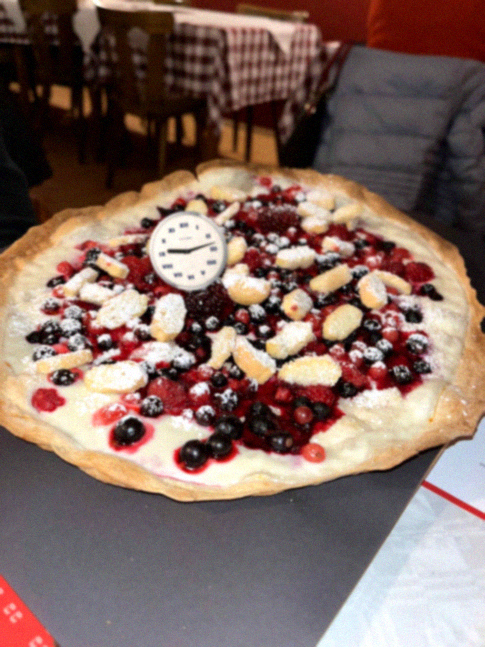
h=9 m=13
